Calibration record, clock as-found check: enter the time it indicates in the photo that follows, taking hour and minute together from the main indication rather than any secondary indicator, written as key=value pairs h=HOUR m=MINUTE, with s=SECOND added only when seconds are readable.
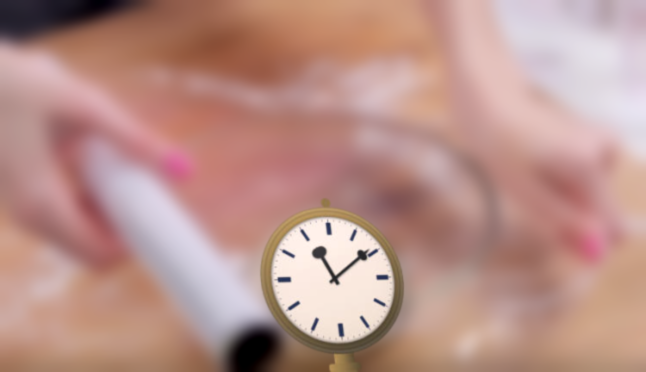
h=11 m=9
